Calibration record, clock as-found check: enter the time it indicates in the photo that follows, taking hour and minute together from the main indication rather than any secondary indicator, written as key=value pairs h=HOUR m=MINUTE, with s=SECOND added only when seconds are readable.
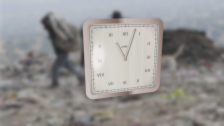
h=11 m=3
